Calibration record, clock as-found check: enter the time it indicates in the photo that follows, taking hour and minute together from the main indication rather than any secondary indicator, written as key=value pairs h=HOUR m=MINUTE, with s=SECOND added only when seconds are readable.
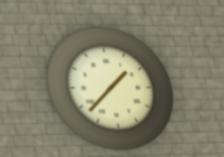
h=1 m=38
